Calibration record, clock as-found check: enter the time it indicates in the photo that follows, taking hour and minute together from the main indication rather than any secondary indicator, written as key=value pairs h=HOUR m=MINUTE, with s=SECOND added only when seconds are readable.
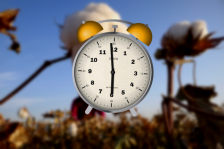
h=5 m=59
